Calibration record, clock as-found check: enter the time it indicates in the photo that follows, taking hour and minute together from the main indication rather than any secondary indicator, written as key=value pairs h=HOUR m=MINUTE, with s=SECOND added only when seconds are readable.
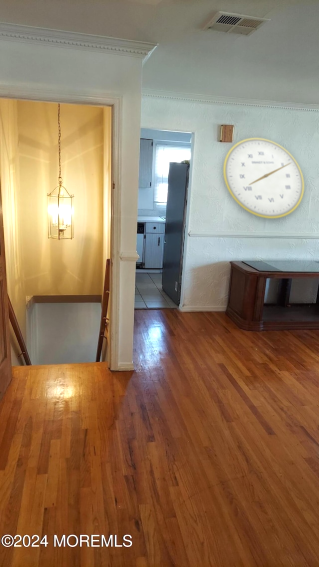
h=8 m=11
